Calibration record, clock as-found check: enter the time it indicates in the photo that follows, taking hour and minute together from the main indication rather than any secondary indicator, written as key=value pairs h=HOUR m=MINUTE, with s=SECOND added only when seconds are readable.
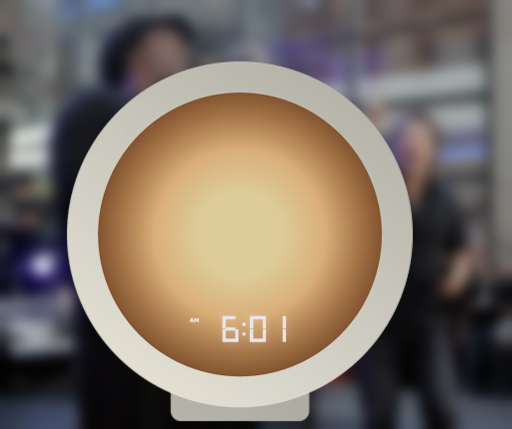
h=6 m=1
